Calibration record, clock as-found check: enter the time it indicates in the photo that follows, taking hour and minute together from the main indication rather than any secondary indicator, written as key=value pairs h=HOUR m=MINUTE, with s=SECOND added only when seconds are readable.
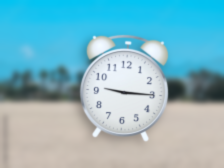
h=9 m=15
